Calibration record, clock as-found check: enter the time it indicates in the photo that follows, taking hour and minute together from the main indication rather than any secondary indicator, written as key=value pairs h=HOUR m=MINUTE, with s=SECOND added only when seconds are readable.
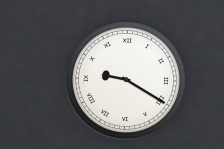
h=9 m=20
